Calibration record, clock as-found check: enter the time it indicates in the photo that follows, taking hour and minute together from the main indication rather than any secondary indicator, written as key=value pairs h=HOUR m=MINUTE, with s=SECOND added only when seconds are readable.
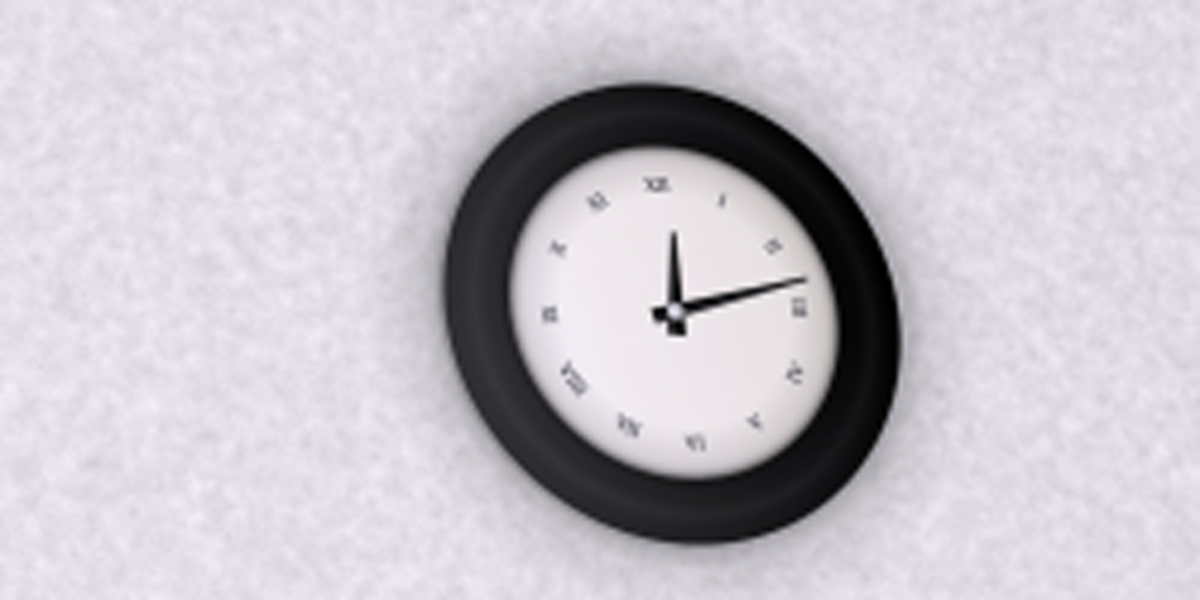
h=12 m=13
